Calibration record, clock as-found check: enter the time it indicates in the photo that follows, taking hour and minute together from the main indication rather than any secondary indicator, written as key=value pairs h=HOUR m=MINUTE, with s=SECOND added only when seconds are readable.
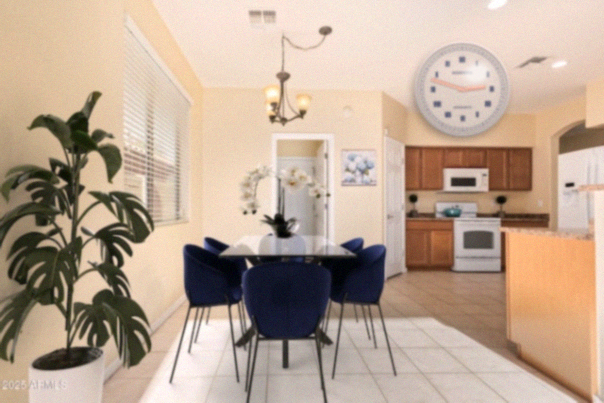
h=2 m=48
